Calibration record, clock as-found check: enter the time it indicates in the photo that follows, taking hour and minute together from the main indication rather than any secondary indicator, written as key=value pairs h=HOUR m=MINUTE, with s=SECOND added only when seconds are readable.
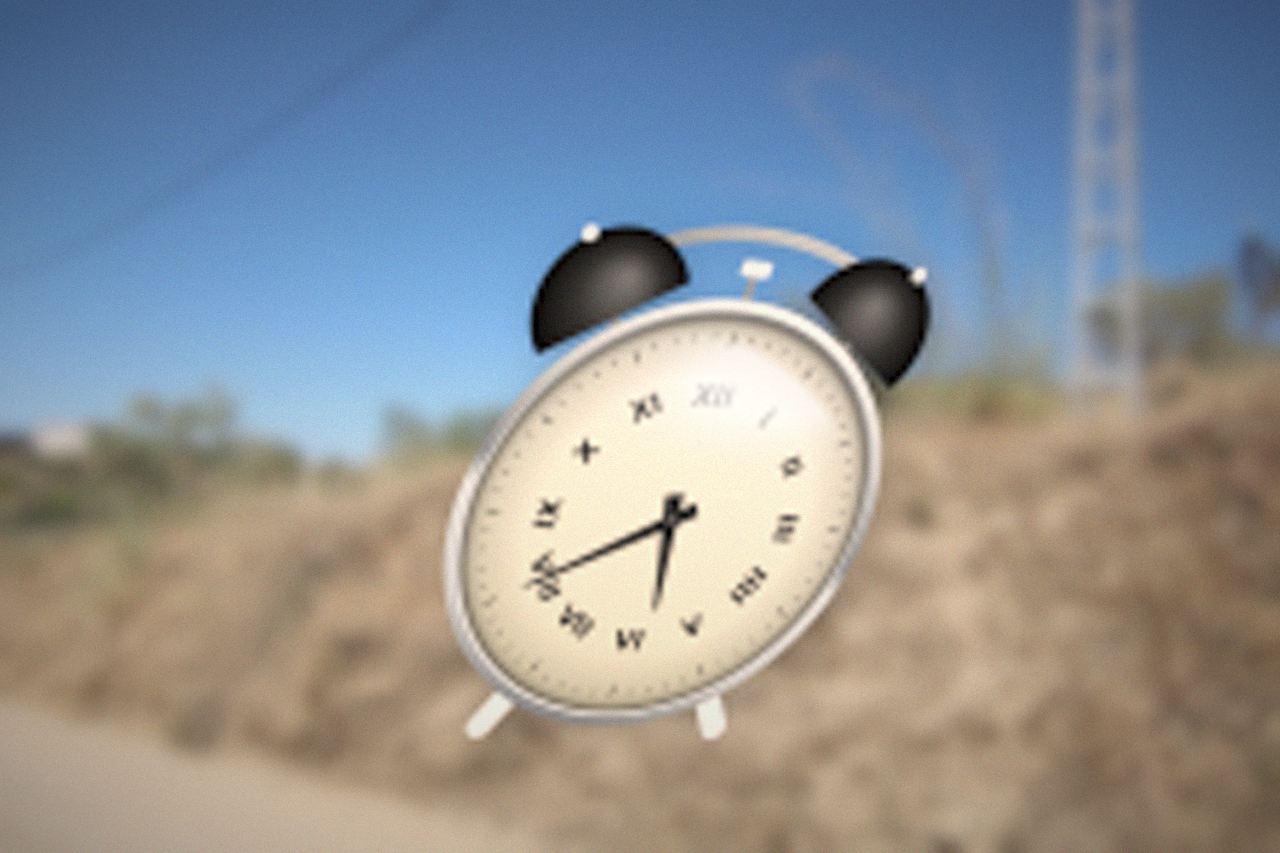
h=5 m=40
